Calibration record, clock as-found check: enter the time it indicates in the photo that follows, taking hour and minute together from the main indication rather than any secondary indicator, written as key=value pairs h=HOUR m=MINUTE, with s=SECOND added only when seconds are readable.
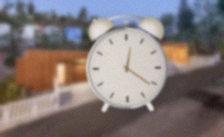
h=12 m=21
